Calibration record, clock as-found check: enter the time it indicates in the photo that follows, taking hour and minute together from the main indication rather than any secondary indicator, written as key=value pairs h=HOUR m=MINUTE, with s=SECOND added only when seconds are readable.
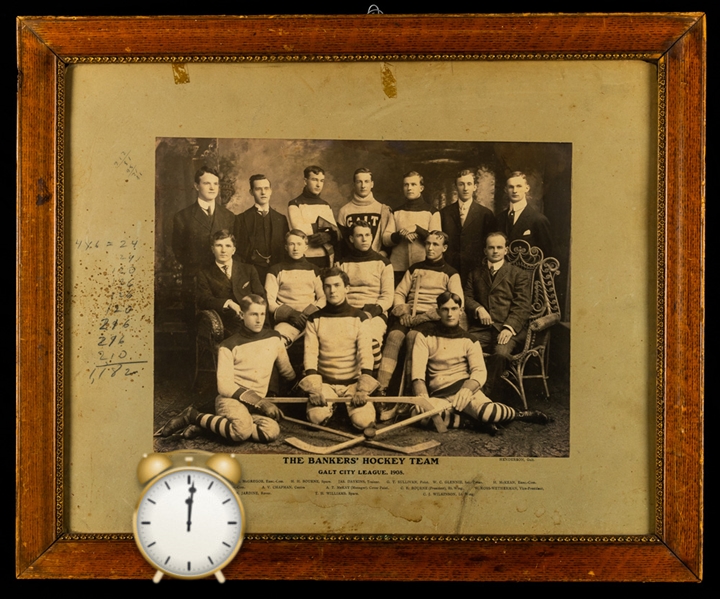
h=12 m=1
